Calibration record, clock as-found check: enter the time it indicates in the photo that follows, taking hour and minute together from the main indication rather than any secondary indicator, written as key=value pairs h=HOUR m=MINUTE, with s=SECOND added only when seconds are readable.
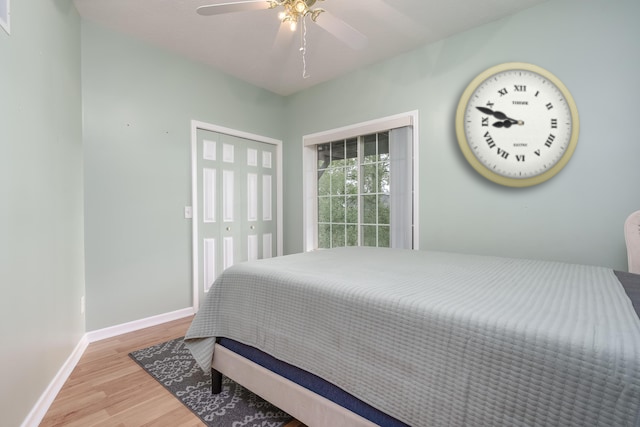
h=8 m=48
